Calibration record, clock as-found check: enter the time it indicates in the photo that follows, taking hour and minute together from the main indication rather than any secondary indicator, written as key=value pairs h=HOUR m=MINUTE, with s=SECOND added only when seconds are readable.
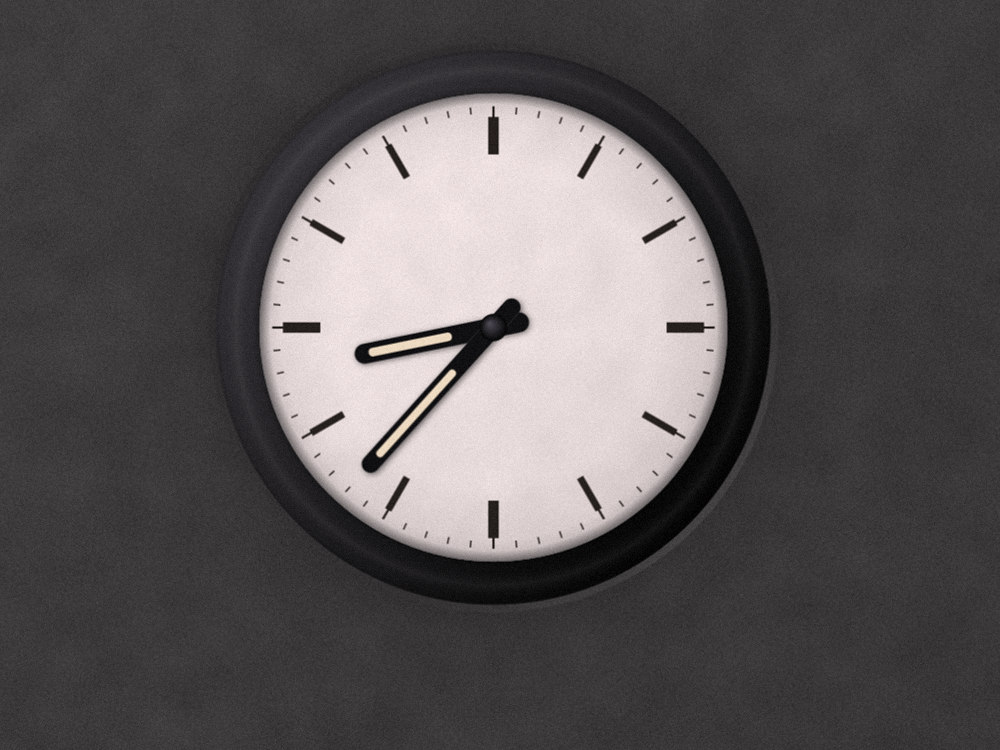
h=8 m=37
